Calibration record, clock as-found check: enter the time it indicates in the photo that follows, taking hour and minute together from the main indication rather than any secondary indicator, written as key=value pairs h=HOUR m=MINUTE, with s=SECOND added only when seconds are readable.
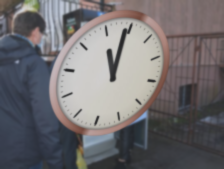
h=10 m=59
